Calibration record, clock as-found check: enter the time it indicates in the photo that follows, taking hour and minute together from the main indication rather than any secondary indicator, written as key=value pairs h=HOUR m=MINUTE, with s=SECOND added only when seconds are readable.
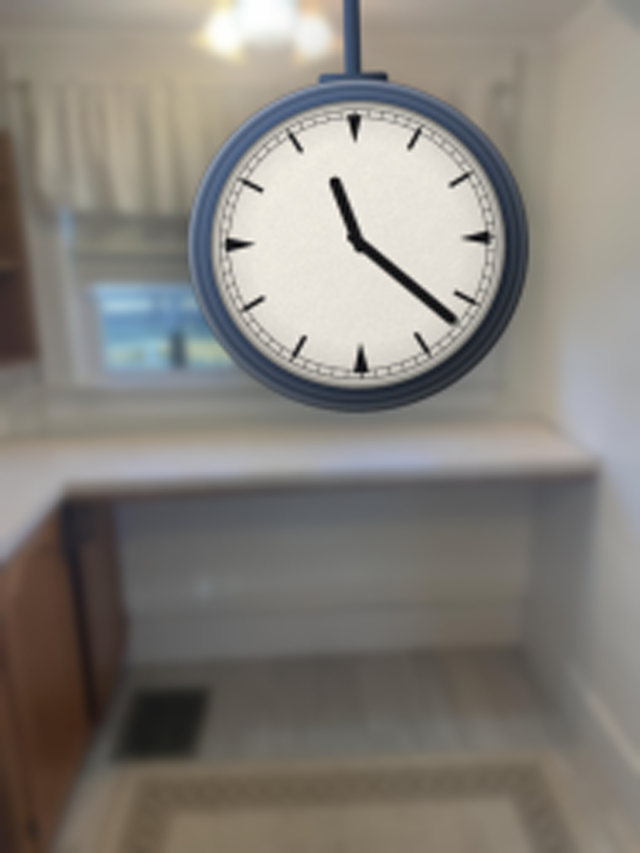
h=11 m=22
